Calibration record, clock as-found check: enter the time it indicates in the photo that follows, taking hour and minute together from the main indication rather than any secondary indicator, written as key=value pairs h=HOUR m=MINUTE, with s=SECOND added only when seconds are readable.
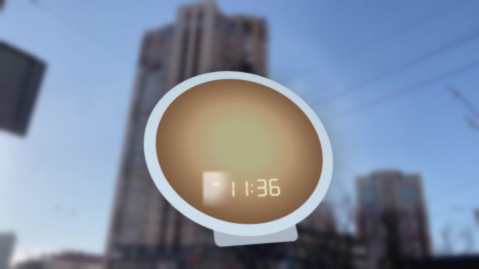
h=11 m=36
